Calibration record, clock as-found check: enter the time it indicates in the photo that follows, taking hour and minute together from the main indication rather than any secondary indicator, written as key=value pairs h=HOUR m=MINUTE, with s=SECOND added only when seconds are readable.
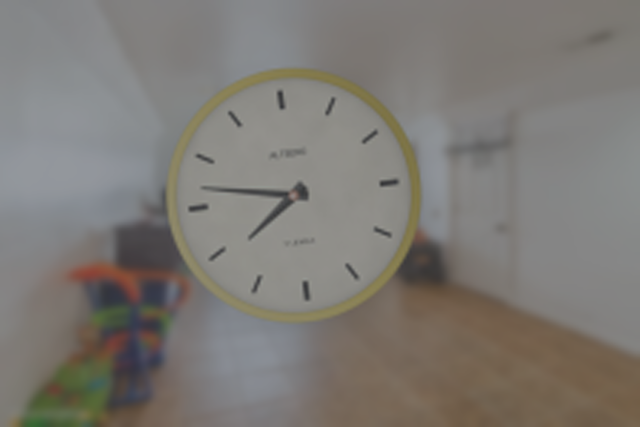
h=7 m=47
